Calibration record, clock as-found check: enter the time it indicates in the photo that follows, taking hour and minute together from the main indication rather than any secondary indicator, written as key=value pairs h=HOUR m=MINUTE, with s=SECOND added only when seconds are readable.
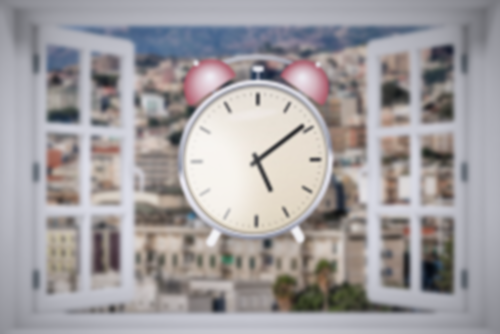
h=5 m=9
